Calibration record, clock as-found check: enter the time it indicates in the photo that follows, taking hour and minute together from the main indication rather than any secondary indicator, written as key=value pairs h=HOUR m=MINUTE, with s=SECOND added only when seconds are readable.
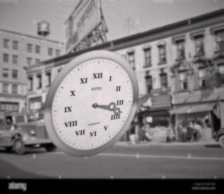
h=3 m=18
